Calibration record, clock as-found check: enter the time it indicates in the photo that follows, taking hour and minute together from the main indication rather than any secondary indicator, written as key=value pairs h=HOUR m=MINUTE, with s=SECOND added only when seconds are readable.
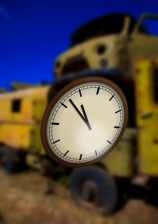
h=10 m=52
